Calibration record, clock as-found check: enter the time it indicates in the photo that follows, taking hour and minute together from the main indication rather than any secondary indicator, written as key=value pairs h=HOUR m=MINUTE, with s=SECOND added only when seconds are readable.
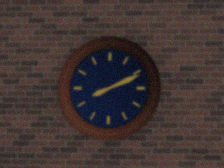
h=8 m=11
